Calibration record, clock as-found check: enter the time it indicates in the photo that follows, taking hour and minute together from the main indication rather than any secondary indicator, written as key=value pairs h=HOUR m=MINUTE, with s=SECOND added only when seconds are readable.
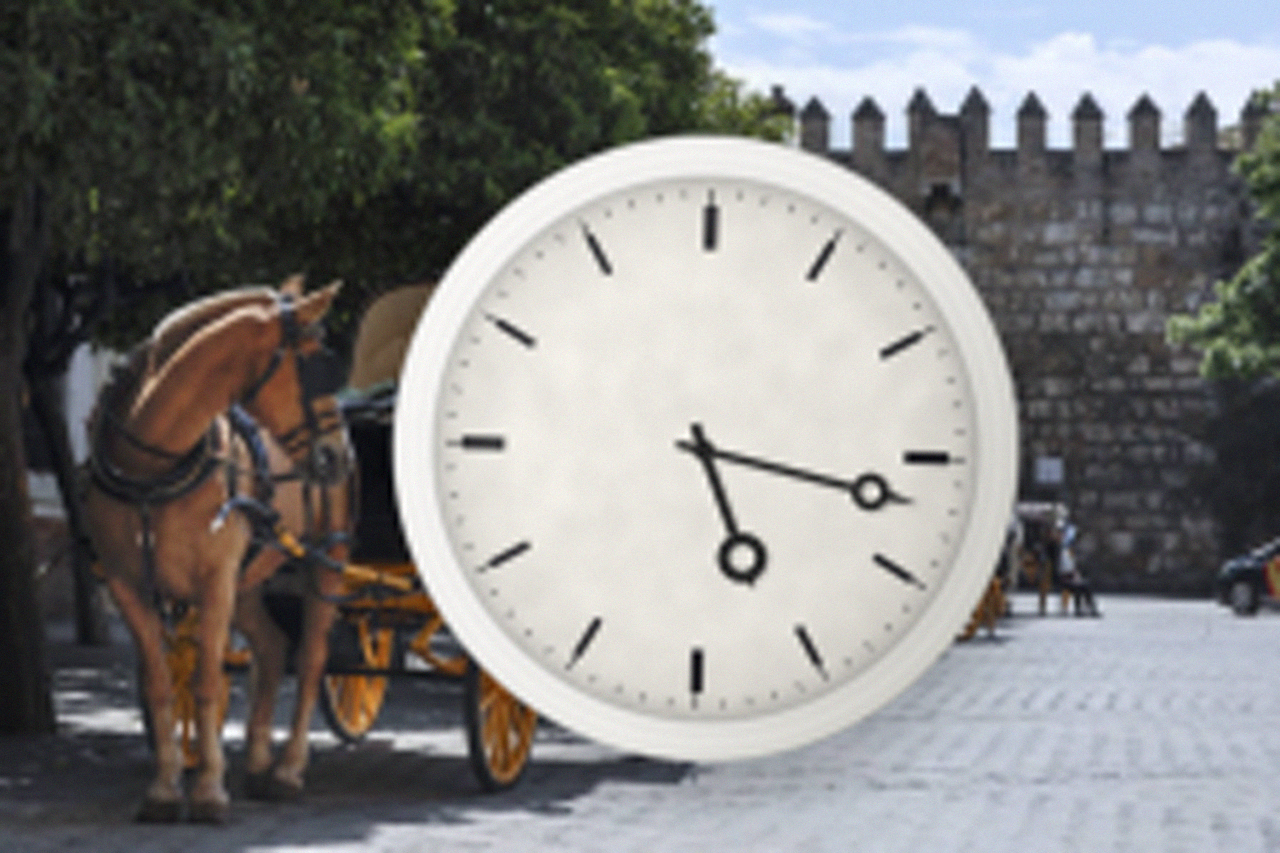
h=5 m=17
